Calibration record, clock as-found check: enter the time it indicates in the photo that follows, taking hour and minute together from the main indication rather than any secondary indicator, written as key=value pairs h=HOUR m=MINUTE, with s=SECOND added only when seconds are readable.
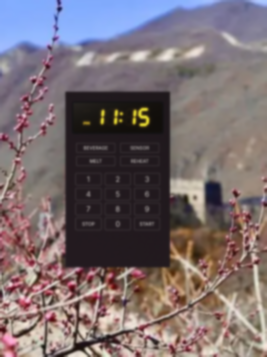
h=11 m=15
